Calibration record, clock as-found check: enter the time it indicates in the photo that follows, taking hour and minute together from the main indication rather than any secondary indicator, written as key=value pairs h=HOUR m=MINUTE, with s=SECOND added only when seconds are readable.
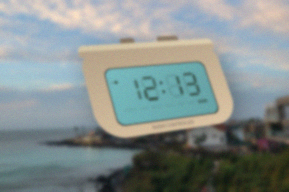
h=12 m=13
